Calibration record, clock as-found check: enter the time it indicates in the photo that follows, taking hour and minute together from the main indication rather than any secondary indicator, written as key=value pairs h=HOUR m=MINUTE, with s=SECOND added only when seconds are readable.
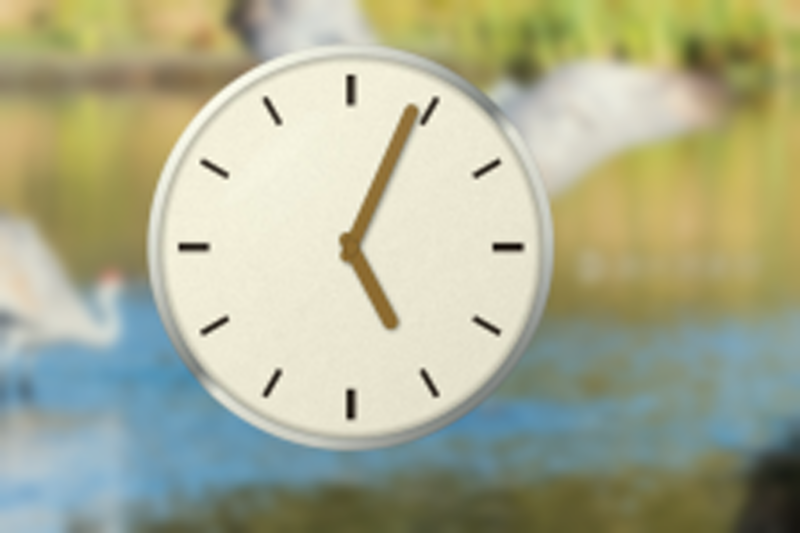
h=5 m=4
